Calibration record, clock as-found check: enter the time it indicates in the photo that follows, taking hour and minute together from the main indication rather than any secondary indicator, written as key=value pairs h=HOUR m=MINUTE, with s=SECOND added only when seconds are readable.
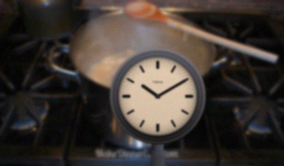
h=10 m=10
